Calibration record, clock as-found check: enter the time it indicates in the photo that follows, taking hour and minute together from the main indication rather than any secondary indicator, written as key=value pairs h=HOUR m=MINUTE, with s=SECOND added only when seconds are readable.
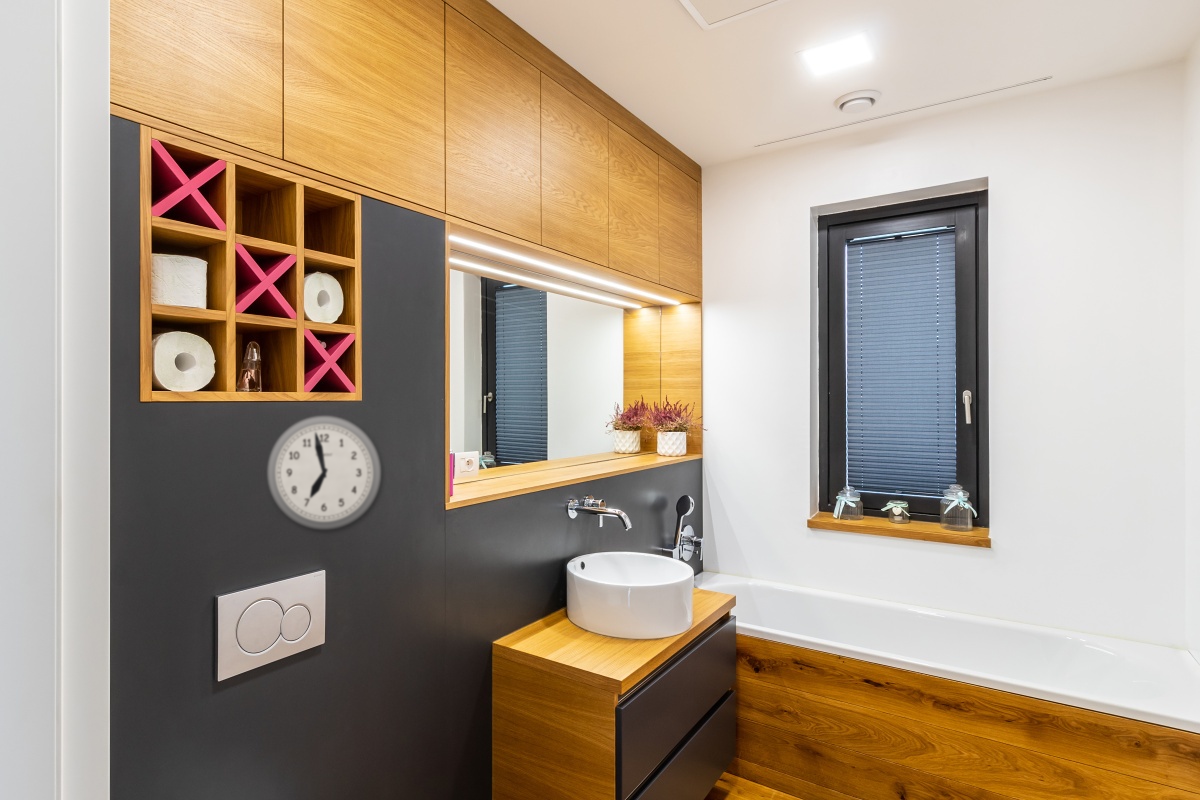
h=6 m=58
